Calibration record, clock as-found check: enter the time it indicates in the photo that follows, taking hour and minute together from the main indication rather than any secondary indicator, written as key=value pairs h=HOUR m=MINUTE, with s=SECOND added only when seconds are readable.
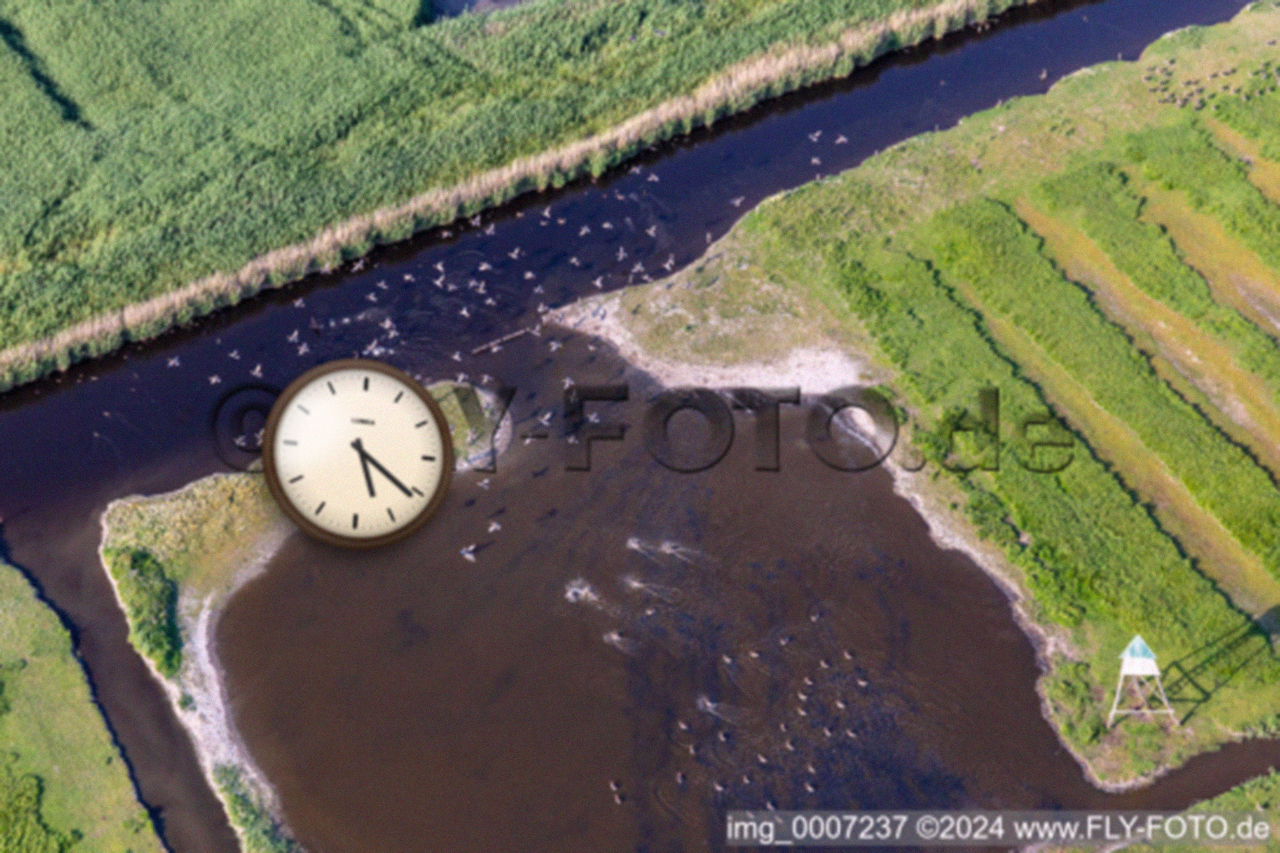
h=5 m=21
